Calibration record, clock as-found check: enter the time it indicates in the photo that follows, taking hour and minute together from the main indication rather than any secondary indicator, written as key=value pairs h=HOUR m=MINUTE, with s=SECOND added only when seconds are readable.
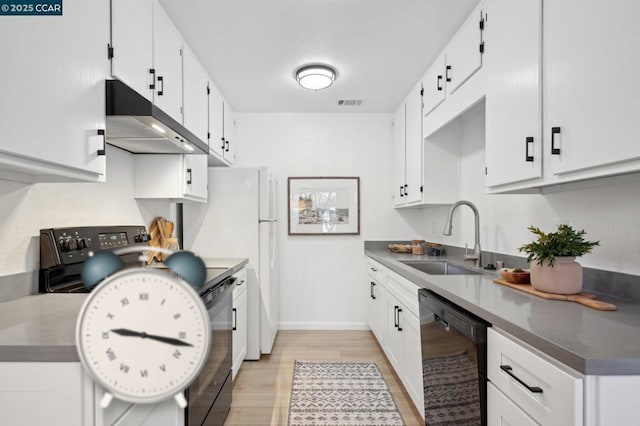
h=9 m=17
